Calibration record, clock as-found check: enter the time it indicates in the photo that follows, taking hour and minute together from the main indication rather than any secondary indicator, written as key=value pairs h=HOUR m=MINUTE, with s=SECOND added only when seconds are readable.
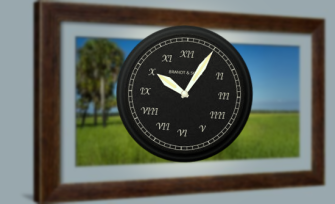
h=10 m=5
